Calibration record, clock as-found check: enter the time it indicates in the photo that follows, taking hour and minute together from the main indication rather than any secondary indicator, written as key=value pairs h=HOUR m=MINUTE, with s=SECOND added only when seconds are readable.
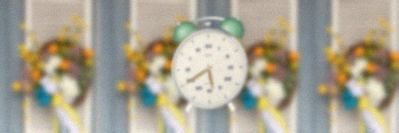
h=5 m=40
